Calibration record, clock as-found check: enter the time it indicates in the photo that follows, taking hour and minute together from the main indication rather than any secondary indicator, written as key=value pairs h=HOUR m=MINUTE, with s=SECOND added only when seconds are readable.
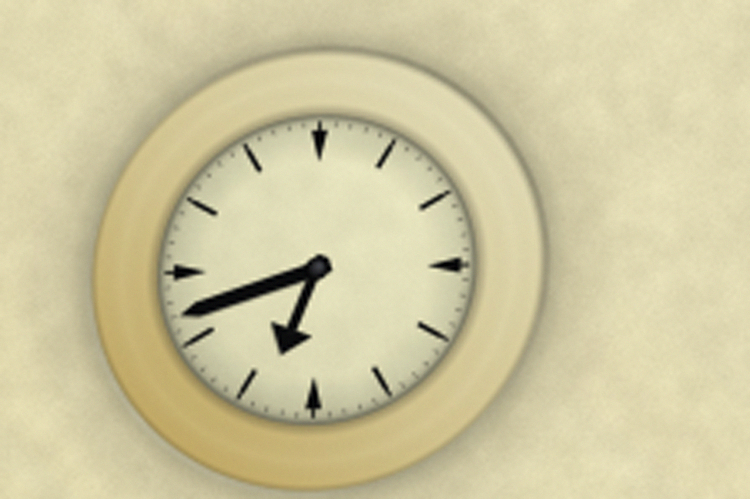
h=6 m=42
